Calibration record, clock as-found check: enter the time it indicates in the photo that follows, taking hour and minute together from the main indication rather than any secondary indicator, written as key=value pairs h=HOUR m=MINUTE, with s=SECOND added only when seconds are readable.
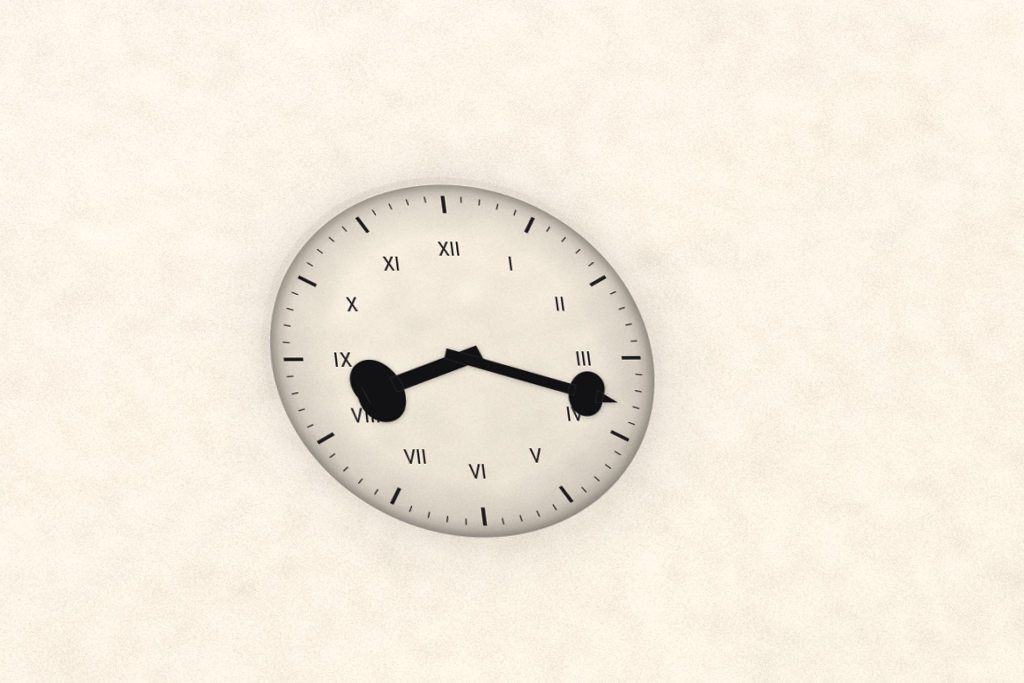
h=8 m=18
